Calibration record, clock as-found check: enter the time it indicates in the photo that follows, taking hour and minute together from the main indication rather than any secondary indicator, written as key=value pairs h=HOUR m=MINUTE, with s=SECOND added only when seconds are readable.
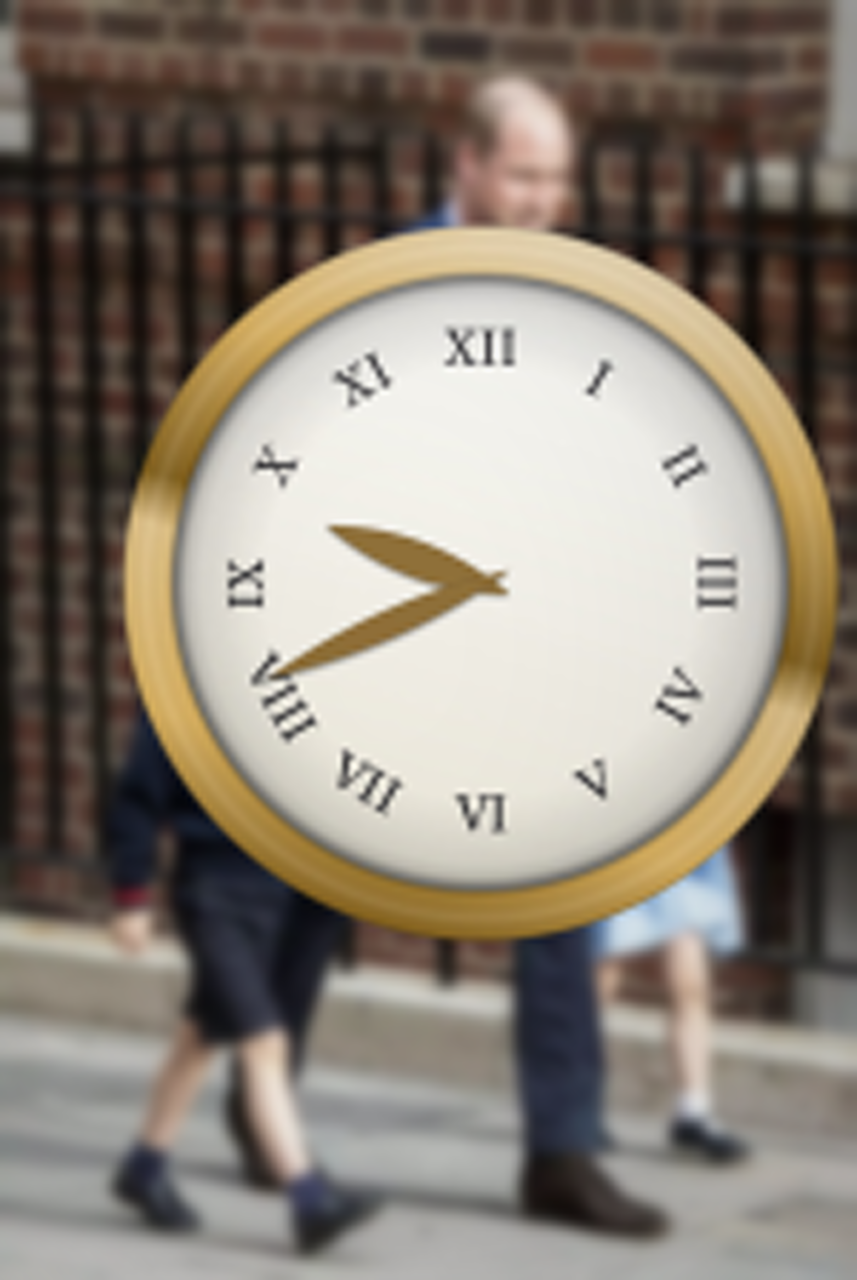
h=9 m=41
